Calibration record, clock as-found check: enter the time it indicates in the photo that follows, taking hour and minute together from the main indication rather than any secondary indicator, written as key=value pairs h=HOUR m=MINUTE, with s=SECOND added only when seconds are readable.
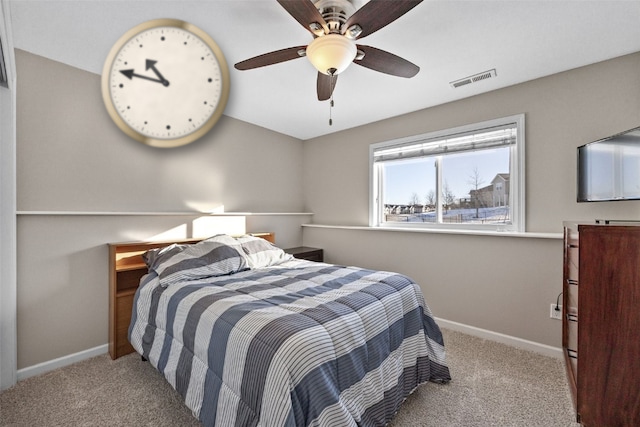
h=10 m=48
